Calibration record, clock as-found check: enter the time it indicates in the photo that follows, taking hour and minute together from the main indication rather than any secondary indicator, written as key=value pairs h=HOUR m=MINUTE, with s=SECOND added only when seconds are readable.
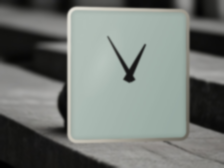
h=12 m=55
